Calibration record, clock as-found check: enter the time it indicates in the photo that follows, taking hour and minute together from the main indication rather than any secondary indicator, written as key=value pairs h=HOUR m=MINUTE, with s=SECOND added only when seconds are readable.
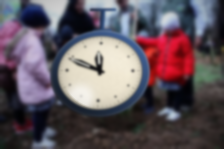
h=11 m=49
